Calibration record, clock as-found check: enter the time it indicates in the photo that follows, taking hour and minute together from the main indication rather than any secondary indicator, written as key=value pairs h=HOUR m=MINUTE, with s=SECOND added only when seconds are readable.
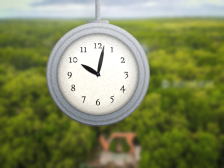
h=10 m=2
